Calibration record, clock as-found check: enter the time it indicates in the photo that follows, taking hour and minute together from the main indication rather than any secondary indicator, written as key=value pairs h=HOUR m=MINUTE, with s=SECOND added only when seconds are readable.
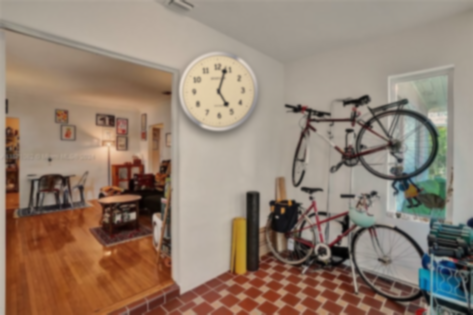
h=5 m=3
